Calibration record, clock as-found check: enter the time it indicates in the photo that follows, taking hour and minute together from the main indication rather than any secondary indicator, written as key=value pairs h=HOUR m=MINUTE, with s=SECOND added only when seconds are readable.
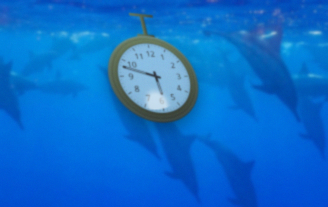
h=5 m=48
